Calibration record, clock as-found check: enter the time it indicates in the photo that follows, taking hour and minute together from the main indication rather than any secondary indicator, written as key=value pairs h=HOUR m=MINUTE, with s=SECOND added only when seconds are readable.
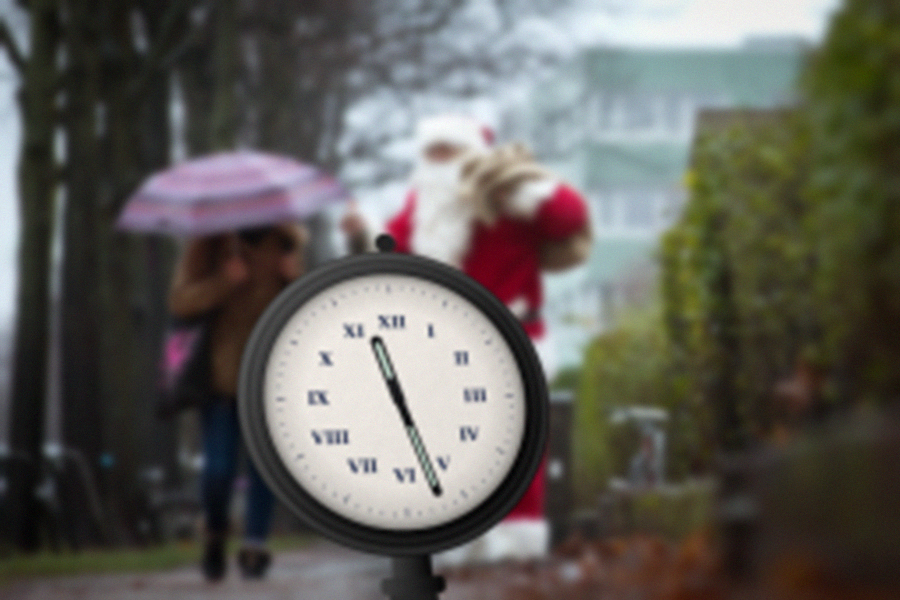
h=11 m=27
